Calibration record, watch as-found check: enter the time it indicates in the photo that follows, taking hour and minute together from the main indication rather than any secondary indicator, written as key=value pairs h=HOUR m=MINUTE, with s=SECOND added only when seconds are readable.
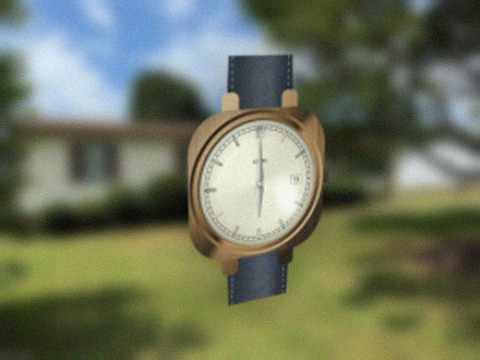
h=6 m=0
